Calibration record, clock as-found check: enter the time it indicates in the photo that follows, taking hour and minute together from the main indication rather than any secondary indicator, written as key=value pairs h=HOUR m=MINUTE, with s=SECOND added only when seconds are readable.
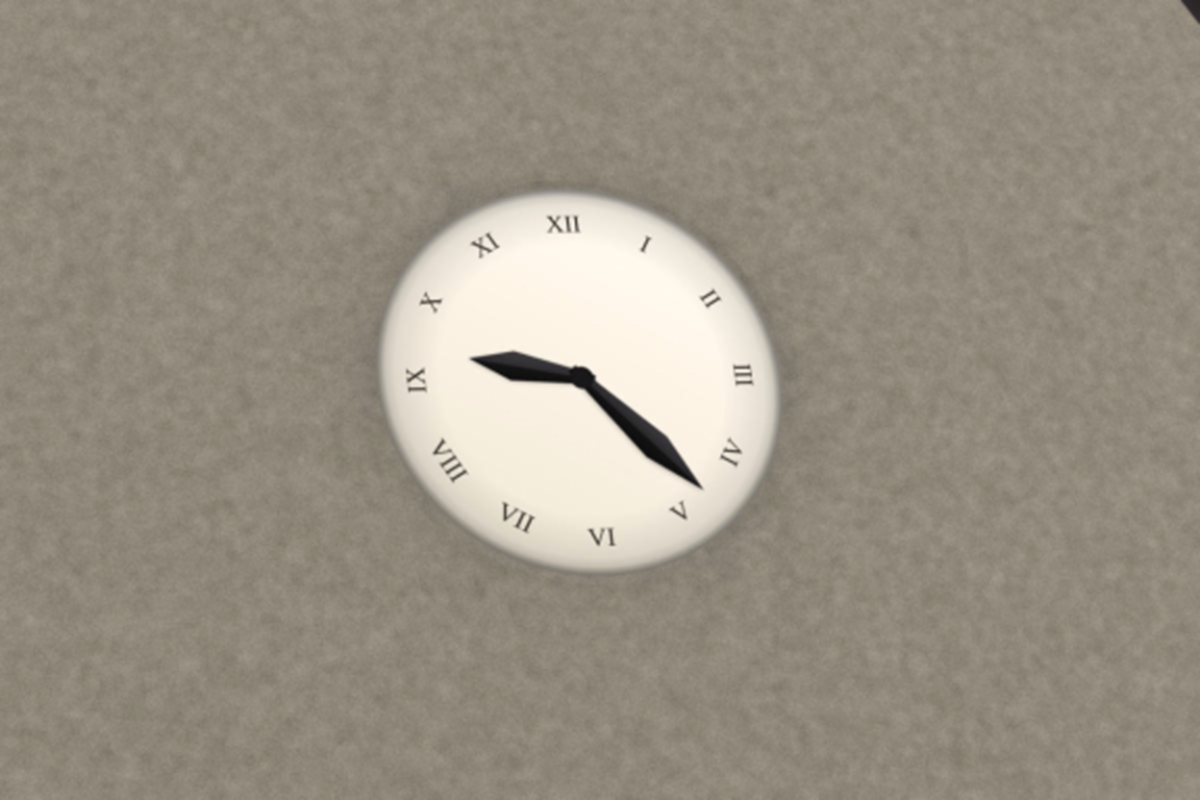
h=9 m=23
